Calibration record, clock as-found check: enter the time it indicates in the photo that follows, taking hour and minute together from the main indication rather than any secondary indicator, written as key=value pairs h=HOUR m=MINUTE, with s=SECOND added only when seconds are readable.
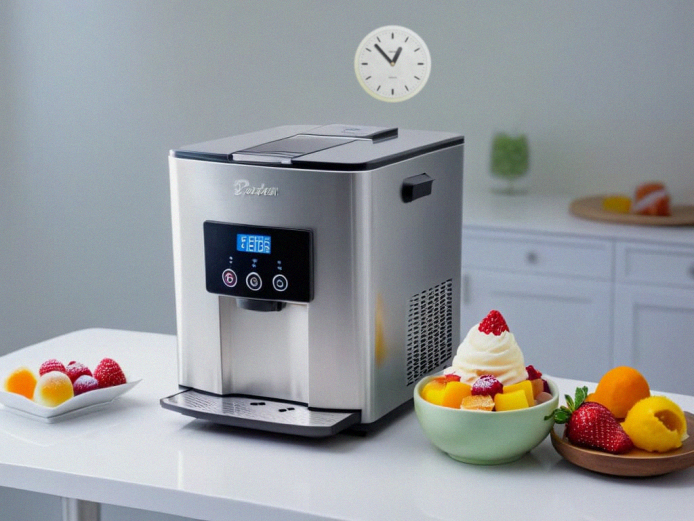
h=12 m=53
